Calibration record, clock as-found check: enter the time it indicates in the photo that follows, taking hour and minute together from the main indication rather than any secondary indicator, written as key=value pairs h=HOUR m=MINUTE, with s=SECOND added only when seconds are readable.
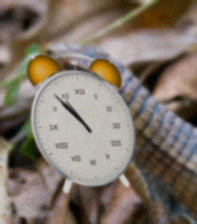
h=10 m=53
